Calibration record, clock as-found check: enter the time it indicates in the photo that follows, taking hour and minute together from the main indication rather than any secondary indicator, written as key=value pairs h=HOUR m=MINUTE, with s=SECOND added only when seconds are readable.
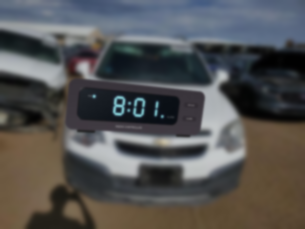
h=8 m=1
